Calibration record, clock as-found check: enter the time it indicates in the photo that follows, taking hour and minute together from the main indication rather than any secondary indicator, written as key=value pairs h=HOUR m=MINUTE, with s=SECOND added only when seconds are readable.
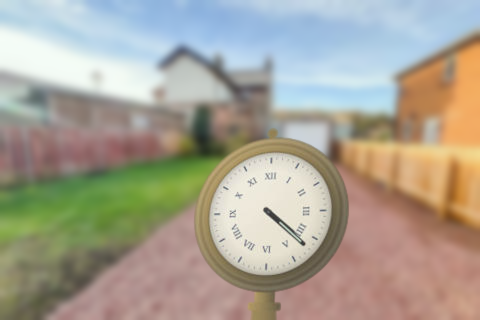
h=4 m=22
